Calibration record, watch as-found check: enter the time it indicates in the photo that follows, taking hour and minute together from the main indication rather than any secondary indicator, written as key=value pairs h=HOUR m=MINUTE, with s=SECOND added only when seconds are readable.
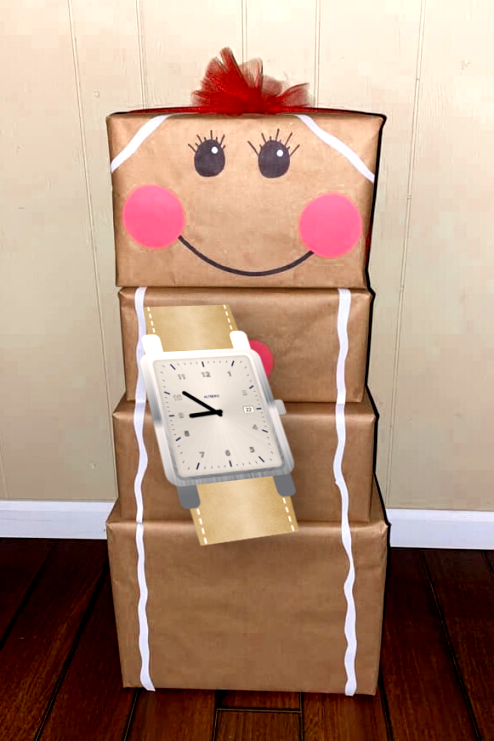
h=8 m=52
